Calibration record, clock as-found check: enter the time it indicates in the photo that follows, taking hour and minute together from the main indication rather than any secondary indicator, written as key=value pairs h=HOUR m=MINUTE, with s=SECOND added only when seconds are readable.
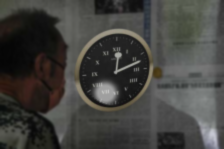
h=12 m=12
